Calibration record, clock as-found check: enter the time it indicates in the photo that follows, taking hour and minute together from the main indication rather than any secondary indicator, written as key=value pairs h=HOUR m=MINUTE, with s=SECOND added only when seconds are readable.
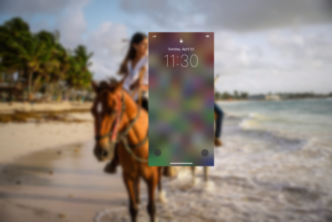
h=11 m=30
